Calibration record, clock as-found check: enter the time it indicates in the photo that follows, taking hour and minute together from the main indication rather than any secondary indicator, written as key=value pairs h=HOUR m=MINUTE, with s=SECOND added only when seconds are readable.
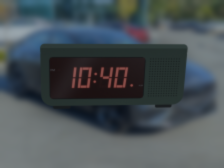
h=10 m=40
